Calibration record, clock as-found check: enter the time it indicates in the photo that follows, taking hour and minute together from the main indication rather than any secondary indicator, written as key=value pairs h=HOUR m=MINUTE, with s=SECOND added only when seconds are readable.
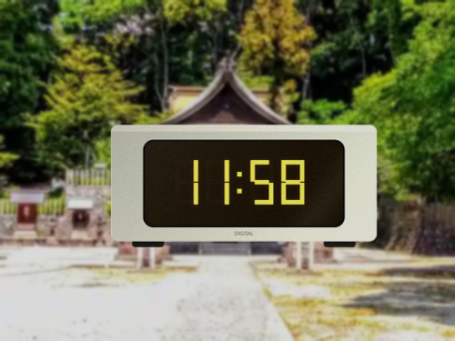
h=11 m=58
